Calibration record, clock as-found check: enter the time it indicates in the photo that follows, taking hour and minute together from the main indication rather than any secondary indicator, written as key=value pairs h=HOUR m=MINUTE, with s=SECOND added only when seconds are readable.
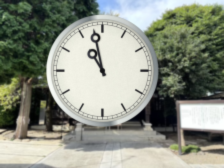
h=10 m=58
